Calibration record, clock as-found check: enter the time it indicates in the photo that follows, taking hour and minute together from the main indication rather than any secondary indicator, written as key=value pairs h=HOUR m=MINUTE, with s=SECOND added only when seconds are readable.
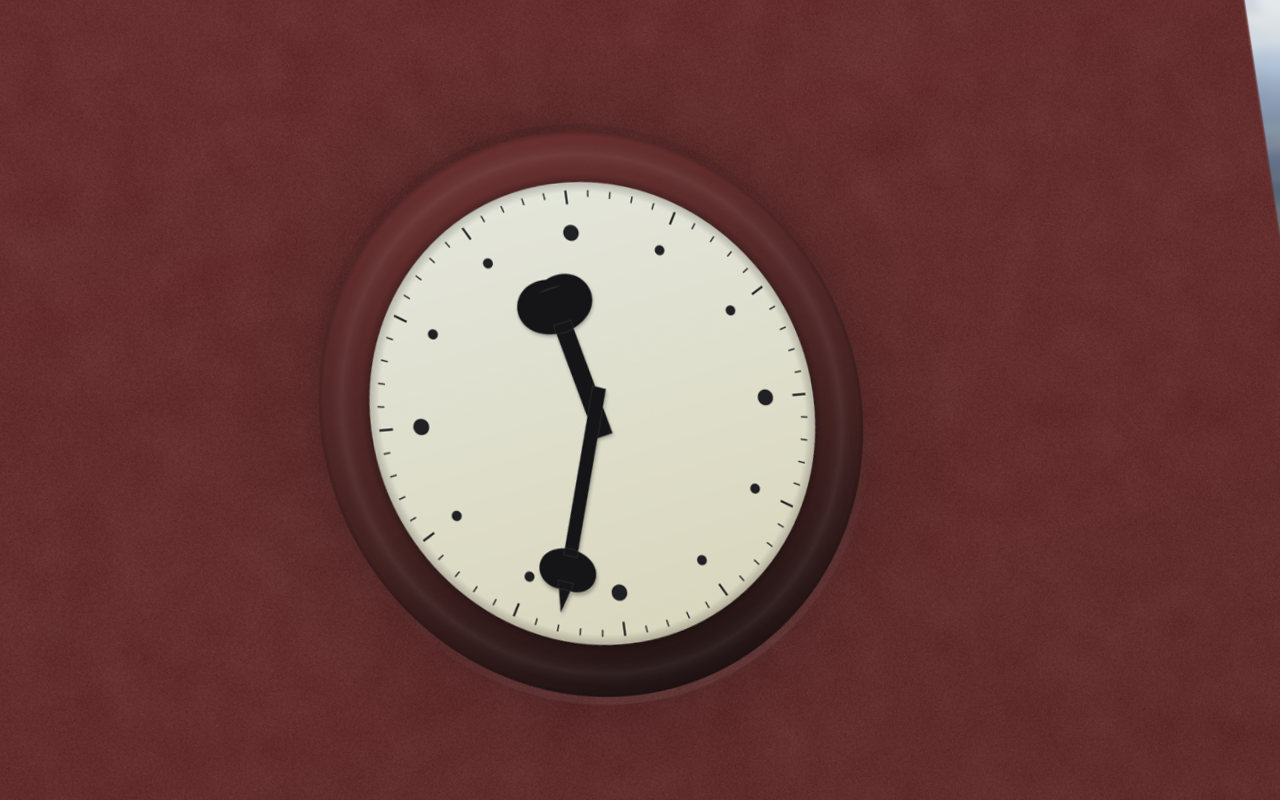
h=11 m=33
